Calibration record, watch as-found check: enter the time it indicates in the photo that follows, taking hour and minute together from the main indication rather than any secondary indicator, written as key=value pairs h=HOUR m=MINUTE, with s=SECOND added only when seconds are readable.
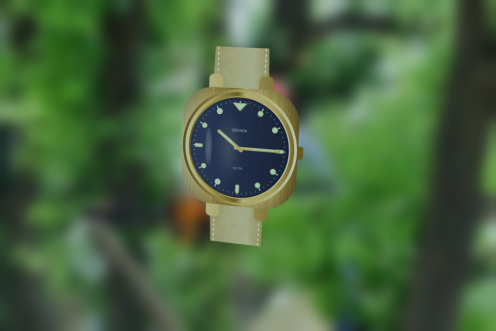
h=10 m=15
